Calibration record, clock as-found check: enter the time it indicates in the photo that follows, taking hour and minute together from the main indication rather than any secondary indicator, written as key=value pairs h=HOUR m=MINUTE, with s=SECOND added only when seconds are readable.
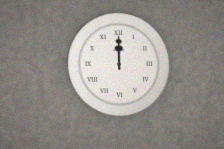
h=12 m=0
